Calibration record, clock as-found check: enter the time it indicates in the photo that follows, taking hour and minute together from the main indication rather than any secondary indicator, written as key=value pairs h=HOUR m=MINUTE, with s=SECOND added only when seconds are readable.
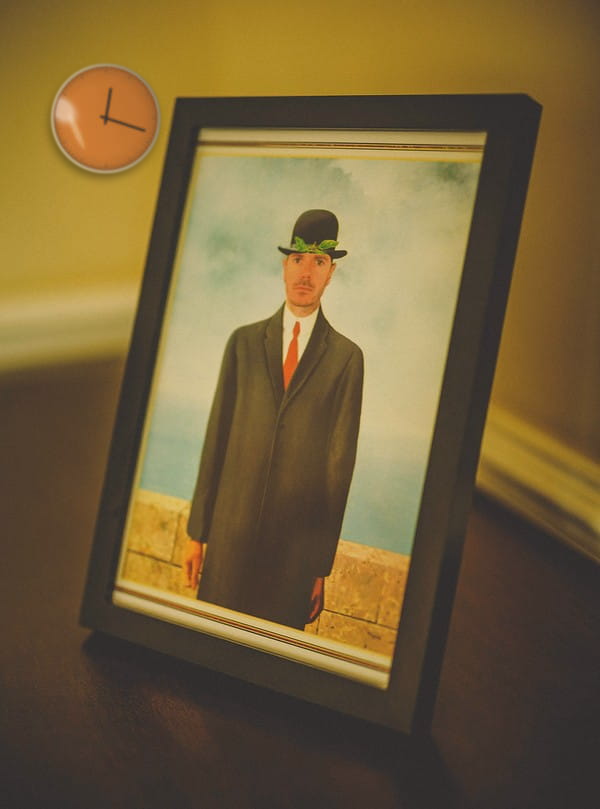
h=12 m=18
